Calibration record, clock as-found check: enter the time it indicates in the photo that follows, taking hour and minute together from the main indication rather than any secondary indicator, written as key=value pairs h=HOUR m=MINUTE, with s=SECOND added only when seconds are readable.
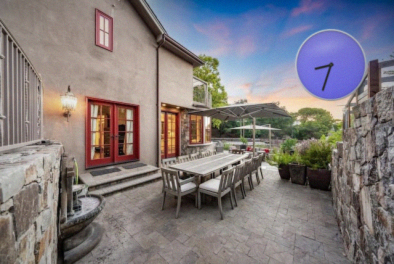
h=8 m=33
